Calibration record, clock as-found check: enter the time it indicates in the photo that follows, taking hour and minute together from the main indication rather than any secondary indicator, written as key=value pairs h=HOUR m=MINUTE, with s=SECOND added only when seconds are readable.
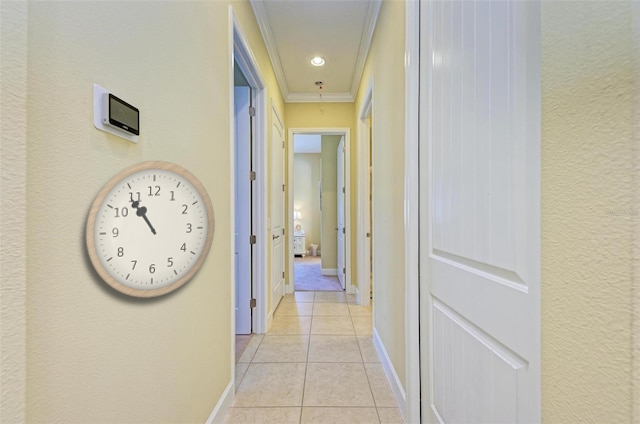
h=10 m=54
